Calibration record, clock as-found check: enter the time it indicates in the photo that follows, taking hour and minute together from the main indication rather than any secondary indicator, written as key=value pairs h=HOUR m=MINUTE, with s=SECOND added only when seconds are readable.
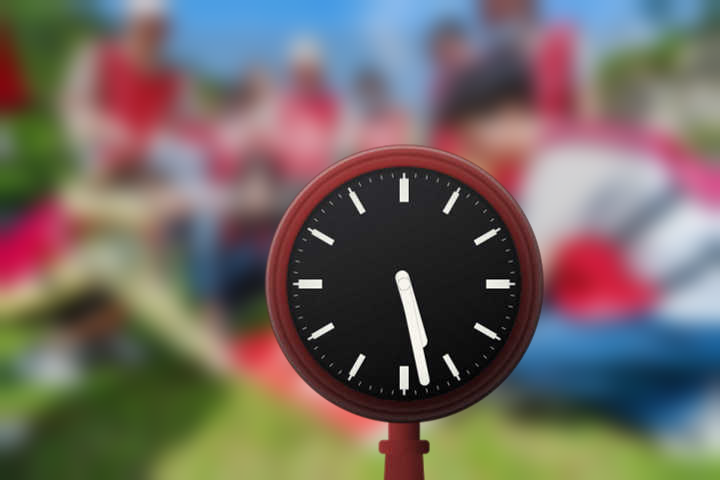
h=5 m=28
